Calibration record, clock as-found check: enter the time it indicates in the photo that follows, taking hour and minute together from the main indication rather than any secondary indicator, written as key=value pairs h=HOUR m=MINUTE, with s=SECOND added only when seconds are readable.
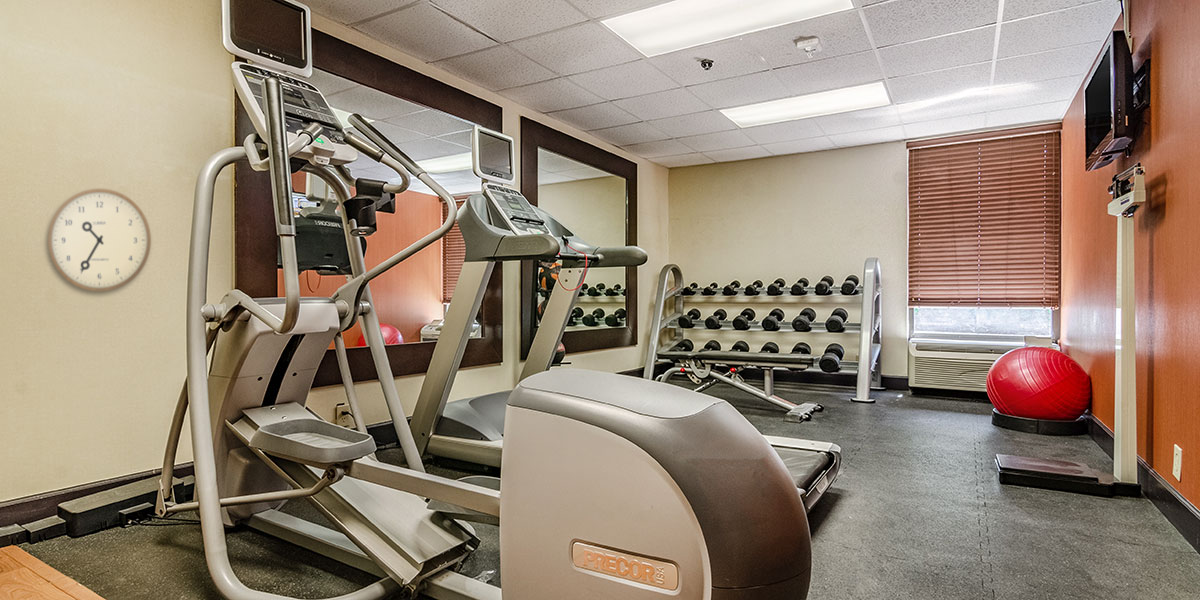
h=10 m=35
